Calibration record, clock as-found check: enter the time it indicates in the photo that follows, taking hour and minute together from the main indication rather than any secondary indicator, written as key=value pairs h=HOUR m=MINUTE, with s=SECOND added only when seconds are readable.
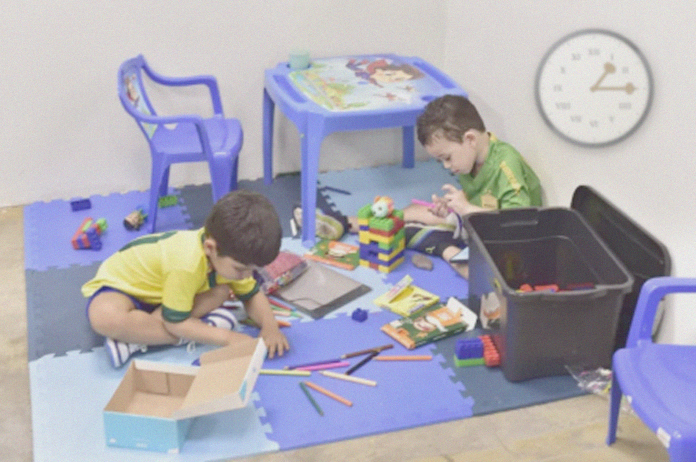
h=1 m=15
